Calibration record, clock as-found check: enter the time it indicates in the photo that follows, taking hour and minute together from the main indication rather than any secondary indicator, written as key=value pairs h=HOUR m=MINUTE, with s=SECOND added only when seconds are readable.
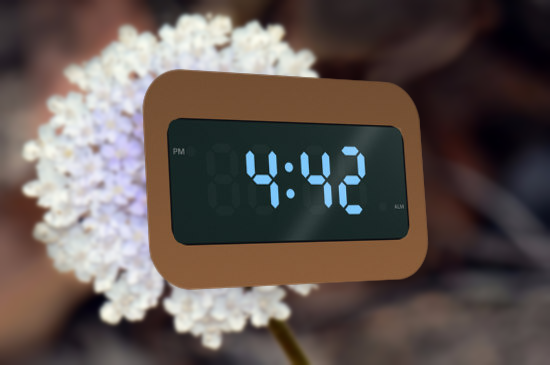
h=4 m=42
